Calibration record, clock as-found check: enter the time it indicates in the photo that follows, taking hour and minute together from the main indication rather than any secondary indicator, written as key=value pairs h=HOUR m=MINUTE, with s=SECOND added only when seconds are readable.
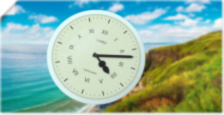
h=4 m=12
